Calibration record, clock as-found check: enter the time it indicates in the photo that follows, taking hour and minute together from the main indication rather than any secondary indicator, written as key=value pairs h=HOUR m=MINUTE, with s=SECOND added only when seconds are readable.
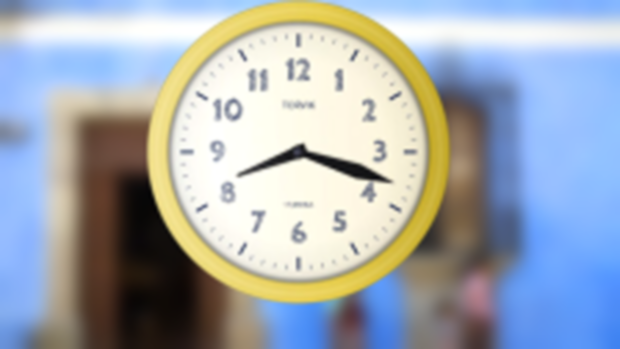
h=8 m=18
